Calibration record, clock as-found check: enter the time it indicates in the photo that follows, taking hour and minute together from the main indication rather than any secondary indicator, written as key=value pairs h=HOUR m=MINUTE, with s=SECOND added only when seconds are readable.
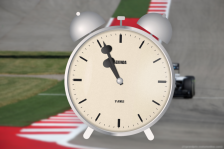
h=10 m=56
